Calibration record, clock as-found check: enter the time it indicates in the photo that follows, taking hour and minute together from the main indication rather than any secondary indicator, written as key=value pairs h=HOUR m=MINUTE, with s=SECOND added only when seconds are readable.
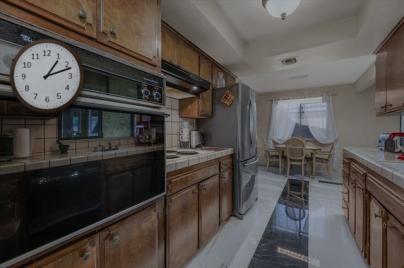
h=1 m=12
